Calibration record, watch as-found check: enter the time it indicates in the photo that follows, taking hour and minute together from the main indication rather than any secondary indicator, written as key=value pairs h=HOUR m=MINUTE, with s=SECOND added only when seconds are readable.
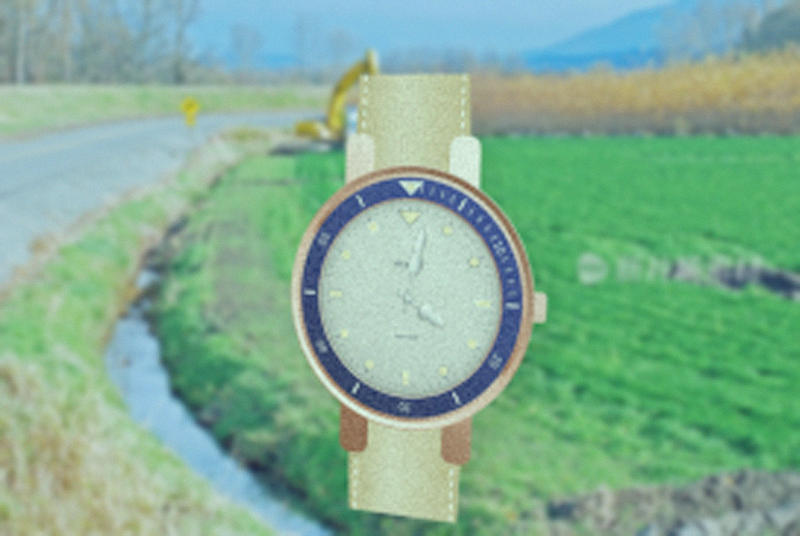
h=4 m=2
